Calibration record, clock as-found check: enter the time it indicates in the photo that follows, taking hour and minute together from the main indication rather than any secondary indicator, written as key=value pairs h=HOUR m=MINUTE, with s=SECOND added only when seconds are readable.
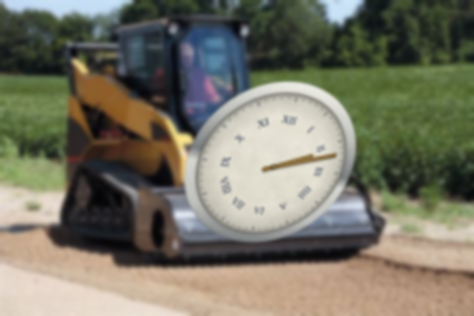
h=2 m=12
